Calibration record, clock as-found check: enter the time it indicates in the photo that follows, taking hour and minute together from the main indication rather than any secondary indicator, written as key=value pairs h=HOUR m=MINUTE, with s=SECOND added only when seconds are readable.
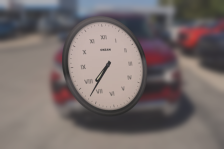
h=7 m=37
